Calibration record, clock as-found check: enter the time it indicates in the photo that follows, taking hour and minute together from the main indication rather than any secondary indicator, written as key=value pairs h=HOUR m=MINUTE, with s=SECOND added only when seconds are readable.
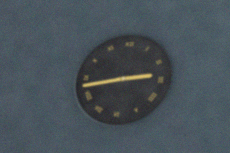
h=2 m=43
